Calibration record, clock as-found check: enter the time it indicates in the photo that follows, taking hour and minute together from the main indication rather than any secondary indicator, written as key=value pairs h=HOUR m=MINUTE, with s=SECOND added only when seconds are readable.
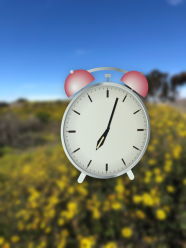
h=7 m=3
